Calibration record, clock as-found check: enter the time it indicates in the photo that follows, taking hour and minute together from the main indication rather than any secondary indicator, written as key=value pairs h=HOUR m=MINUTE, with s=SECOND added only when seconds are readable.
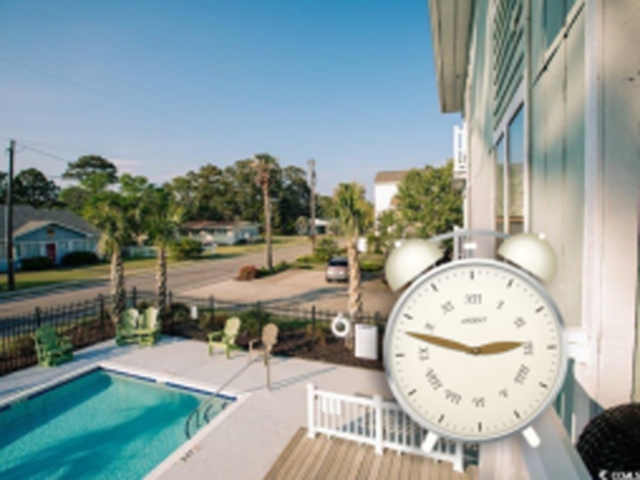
h=2 m=48
